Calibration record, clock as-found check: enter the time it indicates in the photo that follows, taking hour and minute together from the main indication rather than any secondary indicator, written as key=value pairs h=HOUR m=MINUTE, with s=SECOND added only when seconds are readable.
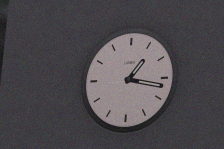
h=1 m=17
